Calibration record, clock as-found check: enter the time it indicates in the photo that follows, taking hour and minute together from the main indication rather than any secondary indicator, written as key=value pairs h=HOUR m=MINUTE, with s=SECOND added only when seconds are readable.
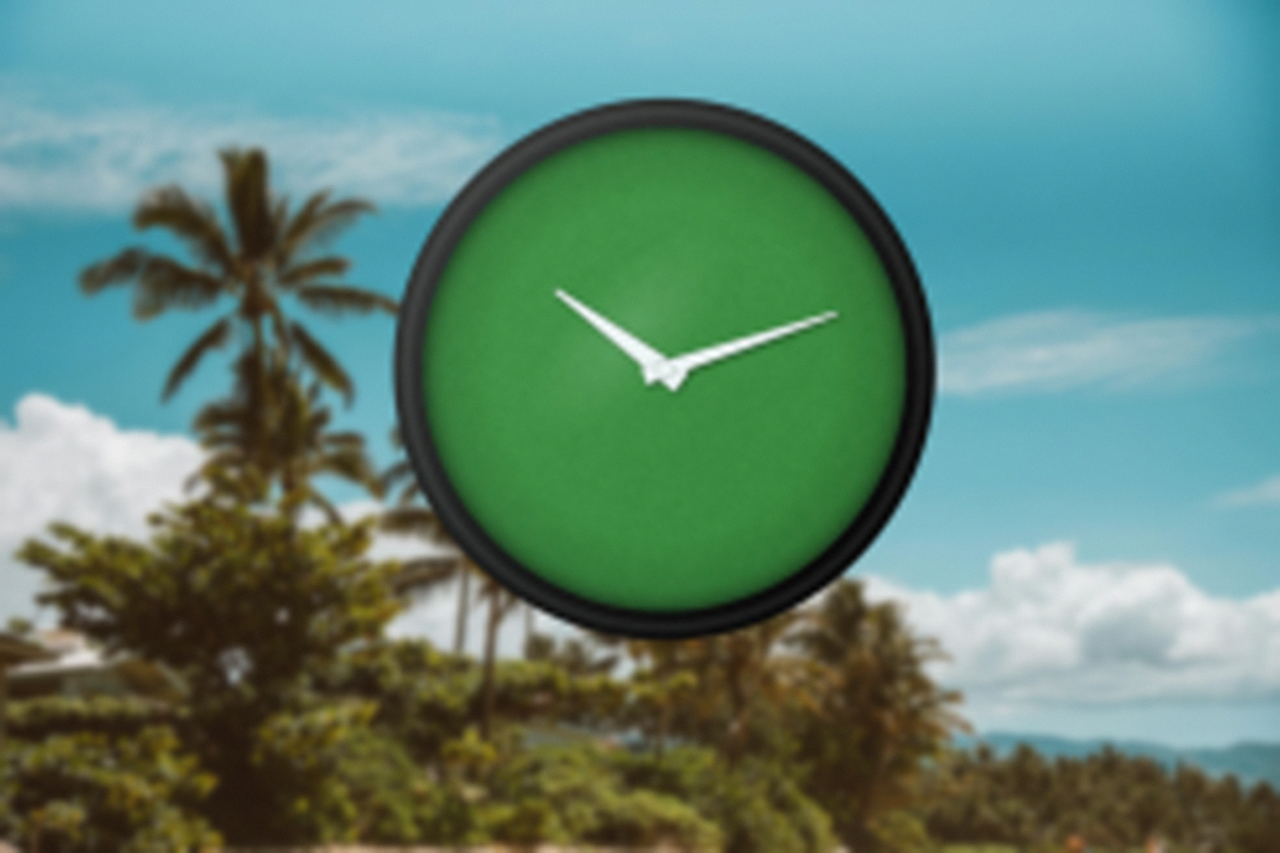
h=10 m=12
